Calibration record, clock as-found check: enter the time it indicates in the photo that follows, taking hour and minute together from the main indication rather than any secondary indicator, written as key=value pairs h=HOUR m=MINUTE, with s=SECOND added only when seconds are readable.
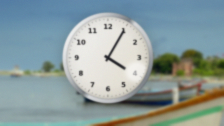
h=4 m=5
